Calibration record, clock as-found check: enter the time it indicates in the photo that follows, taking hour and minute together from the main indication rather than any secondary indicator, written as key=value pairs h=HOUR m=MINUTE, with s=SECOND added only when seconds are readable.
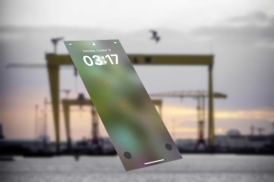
h=3 m=17
